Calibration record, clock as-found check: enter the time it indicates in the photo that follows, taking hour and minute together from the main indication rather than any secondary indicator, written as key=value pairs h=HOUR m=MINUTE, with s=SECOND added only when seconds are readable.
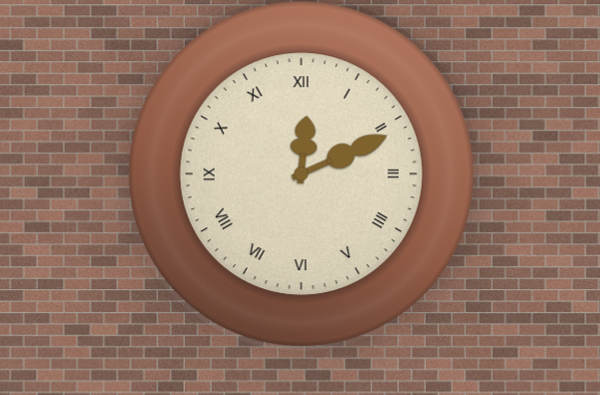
h=12 m=11
